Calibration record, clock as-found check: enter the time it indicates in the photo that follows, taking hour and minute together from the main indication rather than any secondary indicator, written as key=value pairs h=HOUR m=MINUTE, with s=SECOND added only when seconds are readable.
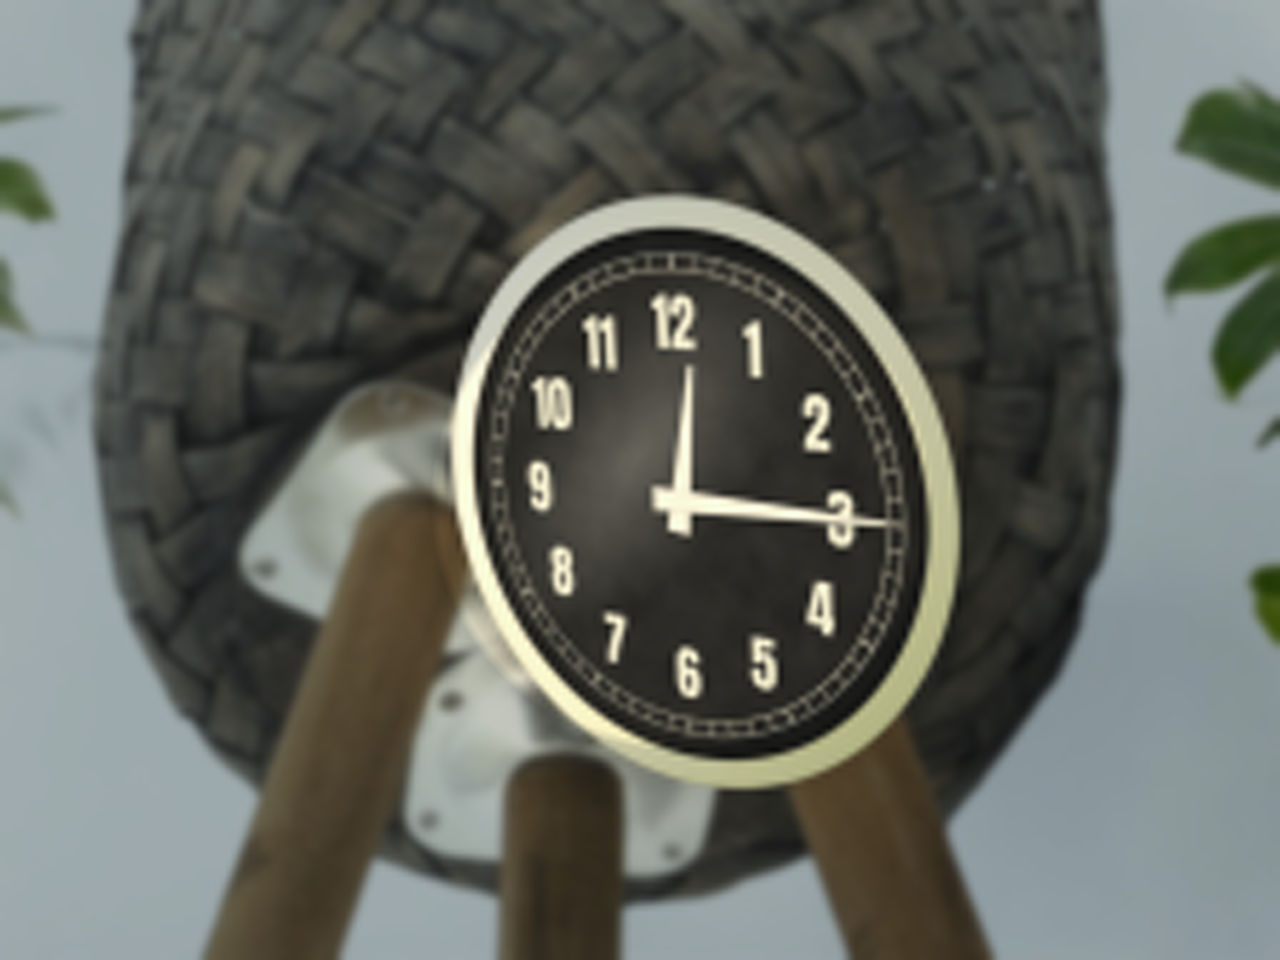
h=12 m=15
